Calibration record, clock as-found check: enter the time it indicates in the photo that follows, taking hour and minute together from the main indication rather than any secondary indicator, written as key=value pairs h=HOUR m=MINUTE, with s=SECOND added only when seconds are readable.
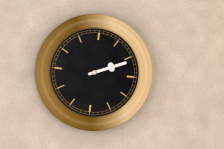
h=2 m=11
